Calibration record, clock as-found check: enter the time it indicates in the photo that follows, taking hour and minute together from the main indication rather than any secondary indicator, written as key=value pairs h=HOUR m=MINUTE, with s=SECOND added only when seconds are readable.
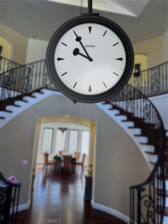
h=9 m=55
